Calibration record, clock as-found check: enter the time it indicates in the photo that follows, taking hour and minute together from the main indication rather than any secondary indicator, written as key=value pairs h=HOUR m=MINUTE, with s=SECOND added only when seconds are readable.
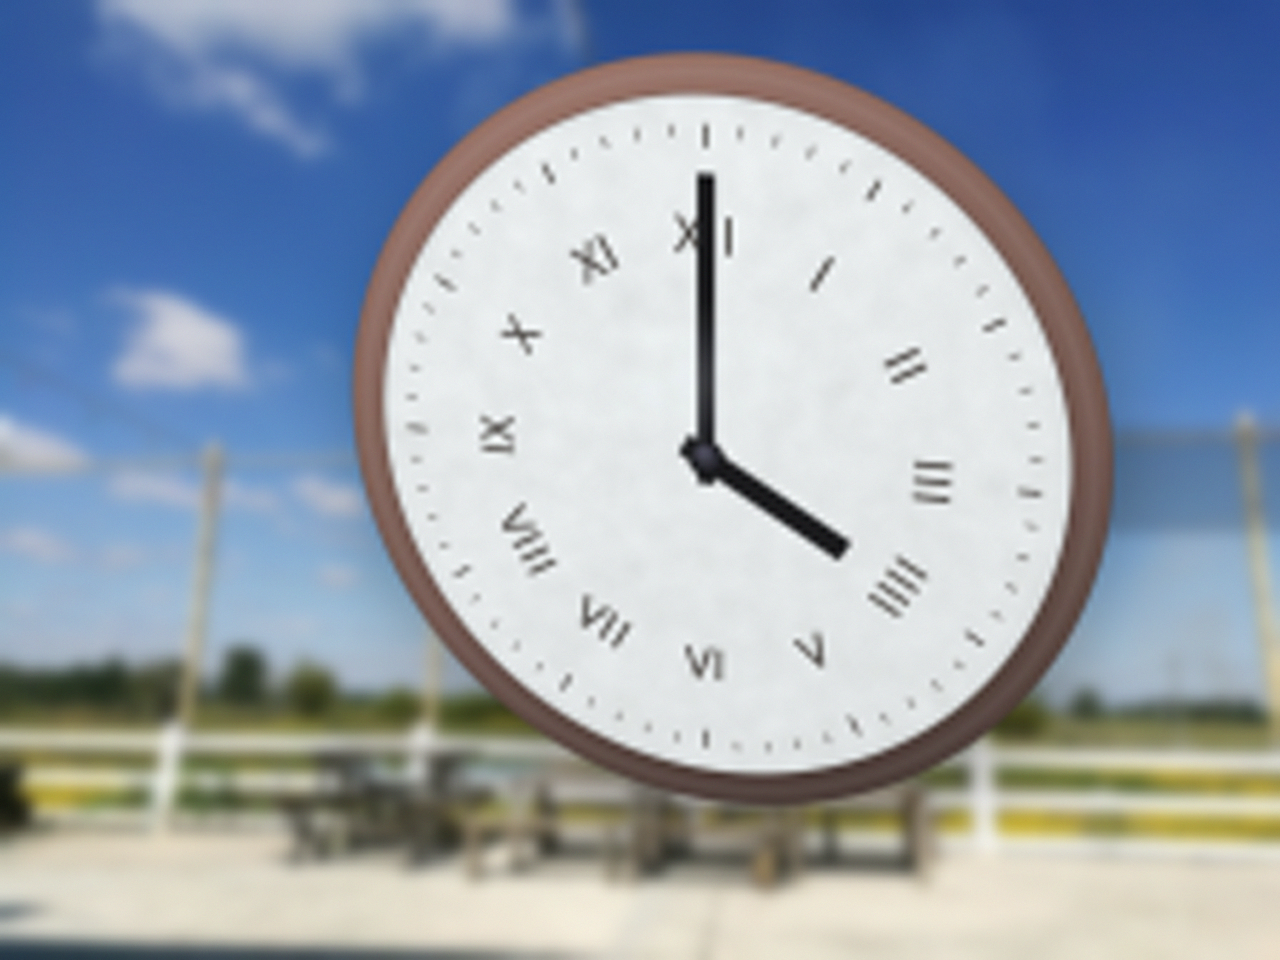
h=4 m=0
